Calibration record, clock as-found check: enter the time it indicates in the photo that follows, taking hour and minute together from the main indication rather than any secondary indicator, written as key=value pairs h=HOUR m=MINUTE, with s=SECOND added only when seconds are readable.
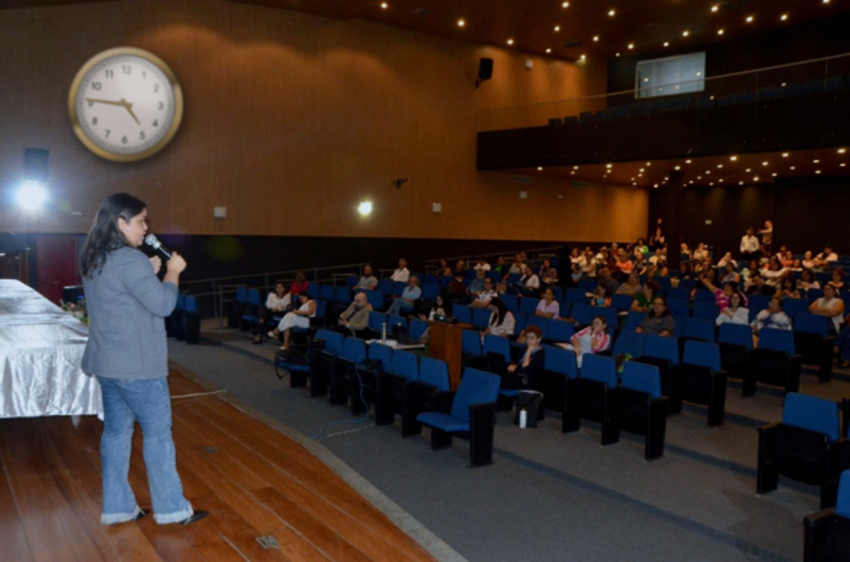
h=4 m=46
